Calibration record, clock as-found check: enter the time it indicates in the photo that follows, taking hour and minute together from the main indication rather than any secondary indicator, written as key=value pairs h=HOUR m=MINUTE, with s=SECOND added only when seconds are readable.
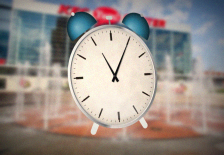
h=11 m=5
